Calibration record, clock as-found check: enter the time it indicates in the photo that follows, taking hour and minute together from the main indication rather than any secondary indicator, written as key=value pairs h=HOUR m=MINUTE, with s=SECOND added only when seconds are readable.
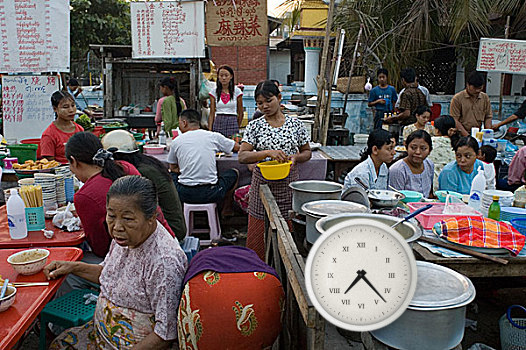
h=7 m=23
